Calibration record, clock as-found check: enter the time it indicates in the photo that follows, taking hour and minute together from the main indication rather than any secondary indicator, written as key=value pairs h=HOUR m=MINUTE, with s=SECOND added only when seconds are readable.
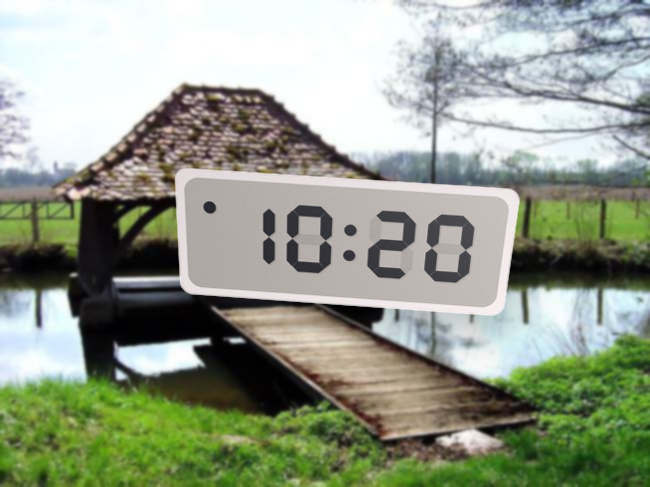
h=10 m=20
